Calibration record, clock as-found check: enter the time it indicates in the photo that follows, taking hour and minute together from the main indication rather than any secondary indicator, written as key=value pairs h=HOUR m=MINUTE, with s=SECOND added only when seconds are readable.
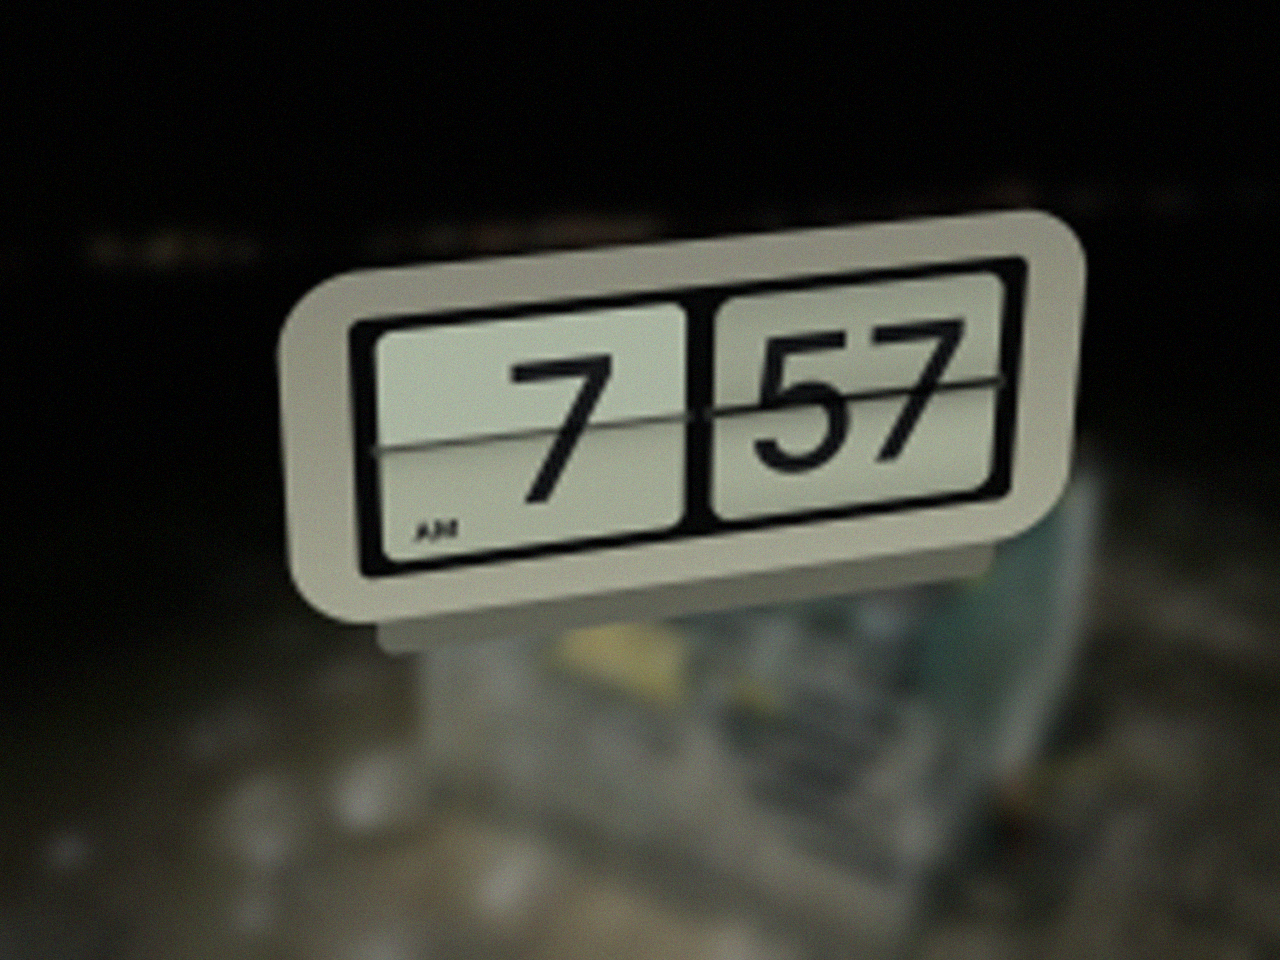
h=7 m=57
